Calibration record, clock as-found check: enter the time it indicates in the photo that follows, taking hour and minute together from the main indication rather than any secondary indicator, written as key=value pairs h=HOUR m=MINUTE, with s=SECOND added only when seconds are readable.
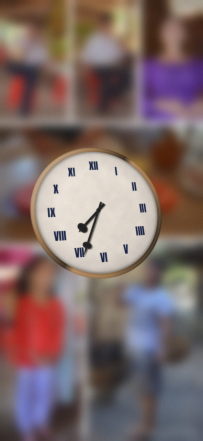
h=7 m=34
